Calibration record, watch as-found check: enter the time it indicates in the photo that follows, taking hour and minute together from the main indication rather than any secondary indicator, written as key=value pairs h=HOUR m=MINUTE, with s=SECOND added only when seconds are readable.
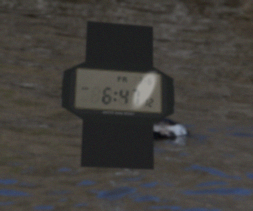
h=6 m=47
